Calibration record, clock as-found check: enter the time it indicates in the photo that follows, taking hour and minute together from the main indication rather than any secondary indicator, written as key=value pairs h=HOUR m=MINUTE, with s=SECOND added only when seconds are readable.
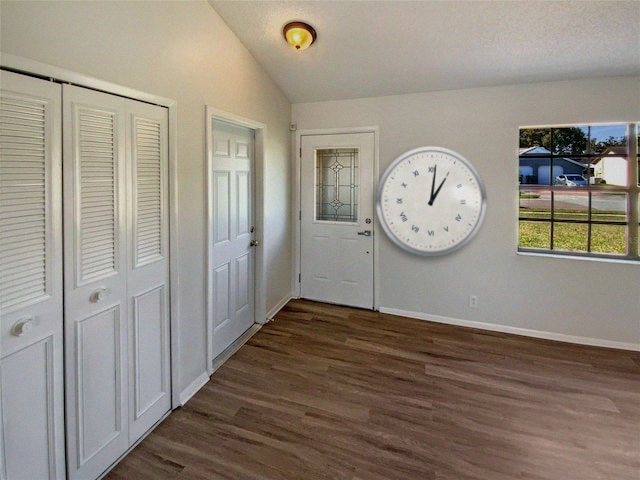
h=1 m=1
